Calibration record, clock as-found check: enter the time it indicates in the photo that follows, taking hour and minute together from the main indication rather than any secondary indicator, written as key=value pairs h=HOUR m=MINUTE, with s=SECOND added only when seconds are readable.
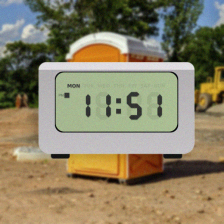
h=11 m=51
